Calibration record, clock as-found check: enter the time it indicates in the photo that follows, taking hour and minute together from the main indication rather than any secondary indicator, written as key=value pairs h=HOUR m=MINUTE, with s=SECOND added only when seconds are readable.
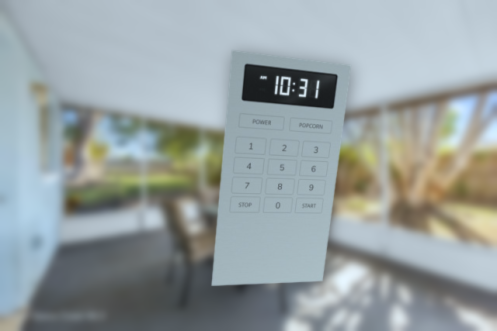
h=10 m=31
